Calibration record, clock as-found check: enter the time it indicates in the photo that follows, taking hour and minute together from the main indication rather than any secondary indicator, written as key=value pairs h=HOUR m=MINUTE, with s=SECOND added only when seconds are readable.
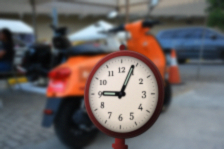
h=9 m=4
